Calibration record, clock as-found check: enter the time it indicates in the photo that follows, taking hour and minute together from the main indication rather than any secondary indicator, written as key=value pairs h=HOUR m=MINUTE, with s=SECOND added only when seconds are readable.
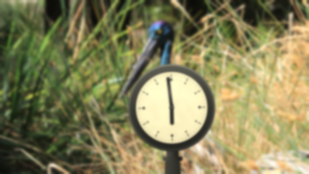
h=5 m=59
